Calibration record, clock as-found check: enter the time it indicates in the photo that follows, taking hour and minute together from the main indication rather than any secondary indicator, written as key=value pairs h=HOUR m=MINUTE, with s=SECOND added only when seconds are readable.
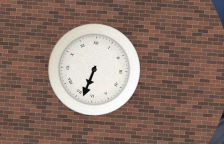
h=6 m=33
